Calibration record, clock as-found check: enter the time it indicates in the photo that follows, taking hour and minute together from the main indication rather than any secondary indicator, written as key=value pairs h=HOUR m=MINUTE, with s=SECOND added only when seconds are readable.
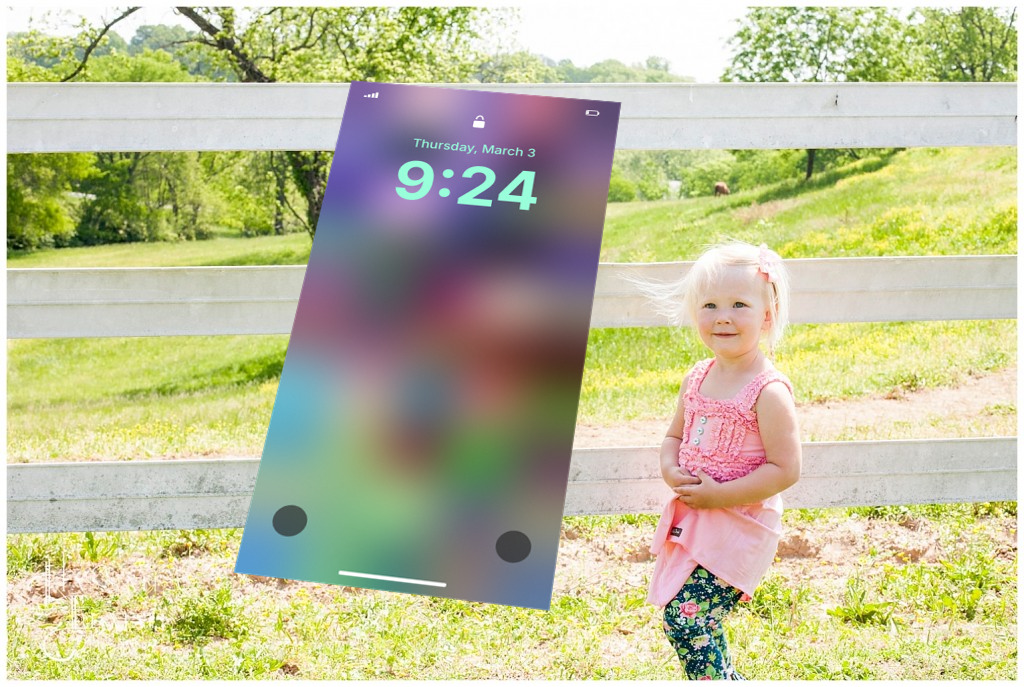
h=9 m=24
